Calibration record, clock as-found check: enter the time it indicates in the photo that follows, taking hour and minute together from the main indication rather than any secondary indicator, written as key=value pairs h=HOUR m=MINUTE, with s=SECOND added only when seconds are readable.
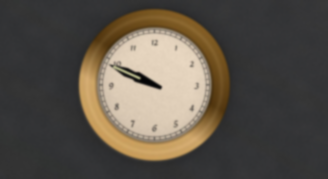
h=9 m=49
